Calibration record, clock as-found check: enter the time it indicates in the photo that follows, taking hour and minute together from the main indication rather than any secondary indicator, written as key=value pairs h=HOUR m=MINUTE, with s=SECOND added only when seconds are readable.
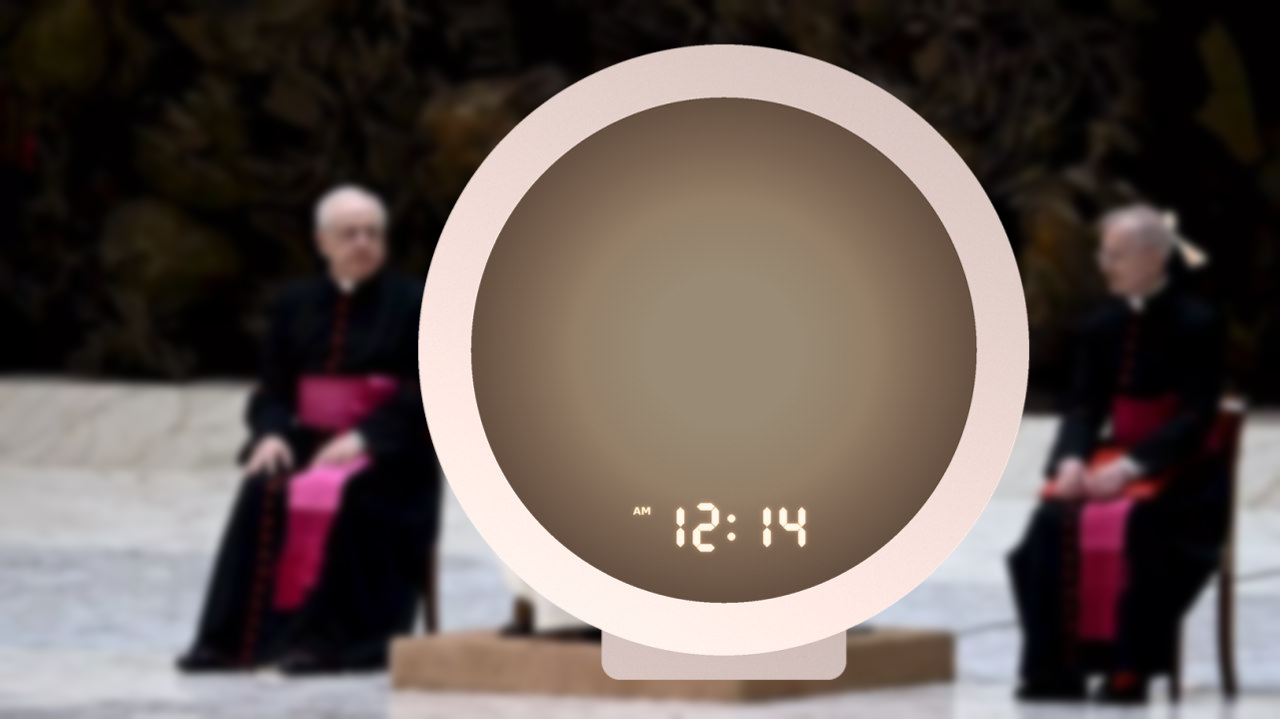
h=12 m=14
